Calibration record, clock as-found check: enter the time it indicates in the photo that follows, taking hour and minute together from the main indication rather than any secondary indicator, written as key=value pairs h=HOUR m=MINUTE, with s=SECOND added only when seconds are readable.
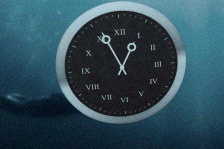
h=12 m=56
